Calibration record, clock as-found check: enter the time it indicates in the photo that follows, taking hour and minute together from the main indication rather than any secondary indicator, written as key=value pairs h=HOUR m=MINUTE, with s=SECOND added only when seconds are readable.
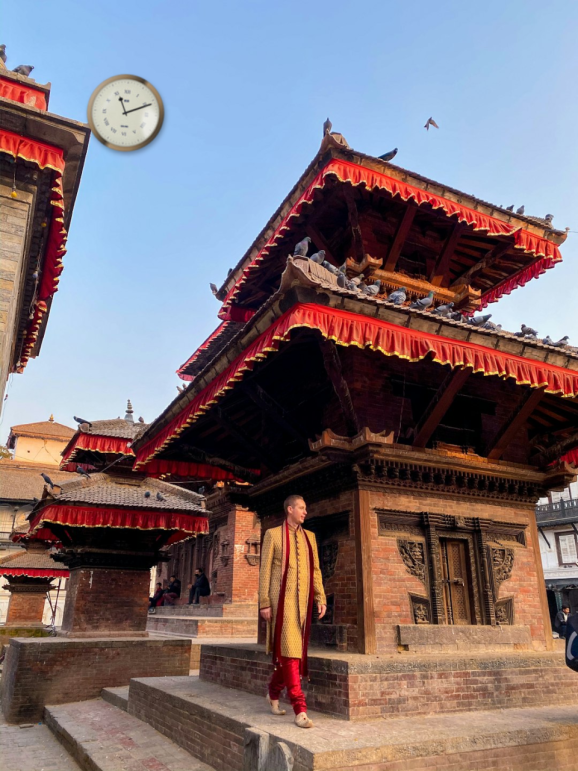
h=11 m=11
